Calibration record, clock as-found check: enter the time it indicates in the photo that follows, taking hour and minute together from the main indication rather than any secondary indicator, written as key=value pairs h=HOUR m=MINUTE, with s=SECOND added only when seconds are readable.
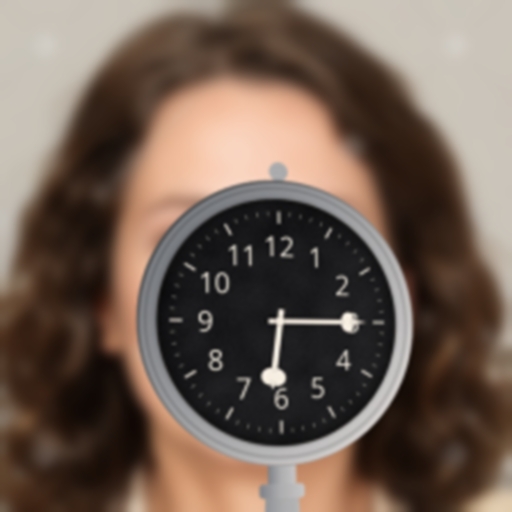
h=6 m=15
